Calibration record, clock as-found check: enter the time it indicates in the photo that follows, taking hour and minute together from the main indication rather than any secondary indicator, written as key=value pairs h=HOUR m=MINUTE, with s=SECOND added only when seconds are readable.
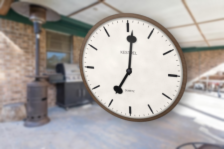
h=7 m=1
